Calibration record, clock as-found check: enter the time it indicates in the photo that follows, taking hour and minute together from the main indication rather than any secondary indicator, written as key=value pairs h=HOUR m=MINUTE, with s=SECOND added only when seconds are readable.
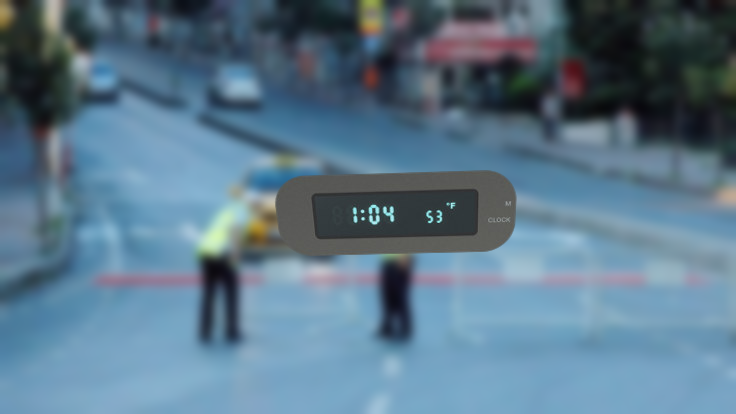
h=1 m=4
